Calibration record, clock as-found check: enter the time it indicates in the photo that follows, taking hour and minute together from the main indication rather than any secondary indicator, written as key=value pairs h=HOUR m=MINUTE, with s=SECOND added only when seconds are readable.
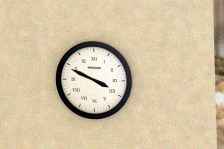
h=3 m=49
